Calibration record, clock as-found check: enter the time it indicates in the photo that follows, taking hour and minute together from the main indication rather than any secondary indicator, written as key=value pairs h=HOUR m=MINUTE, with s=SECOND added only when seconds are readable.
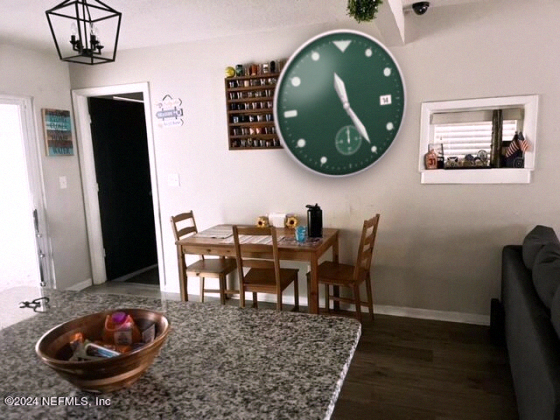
h=11 m=25
